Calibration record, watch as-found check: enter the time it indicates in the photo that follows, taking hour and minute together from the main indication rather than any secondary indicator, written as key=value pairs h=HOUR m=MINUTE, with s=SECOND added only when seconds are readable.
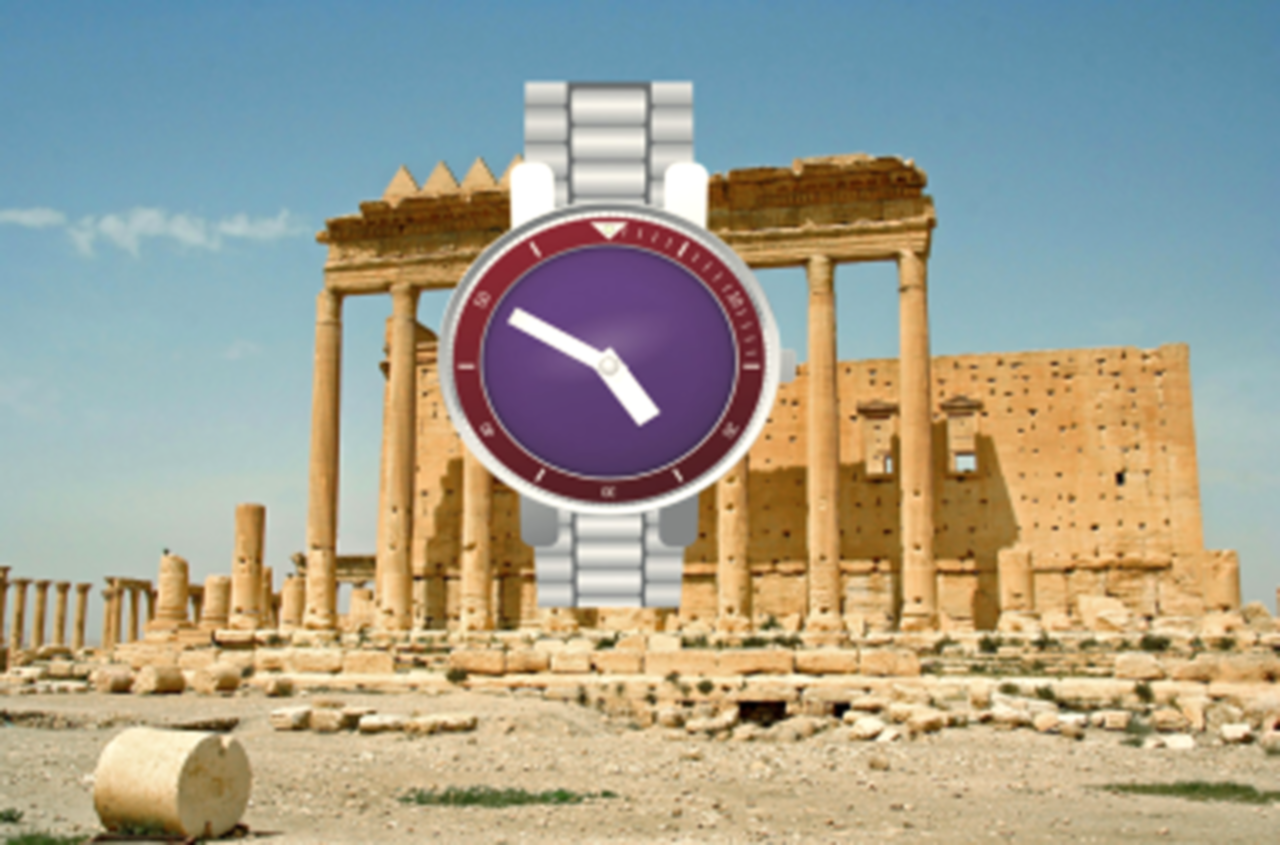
h=4 m=50
